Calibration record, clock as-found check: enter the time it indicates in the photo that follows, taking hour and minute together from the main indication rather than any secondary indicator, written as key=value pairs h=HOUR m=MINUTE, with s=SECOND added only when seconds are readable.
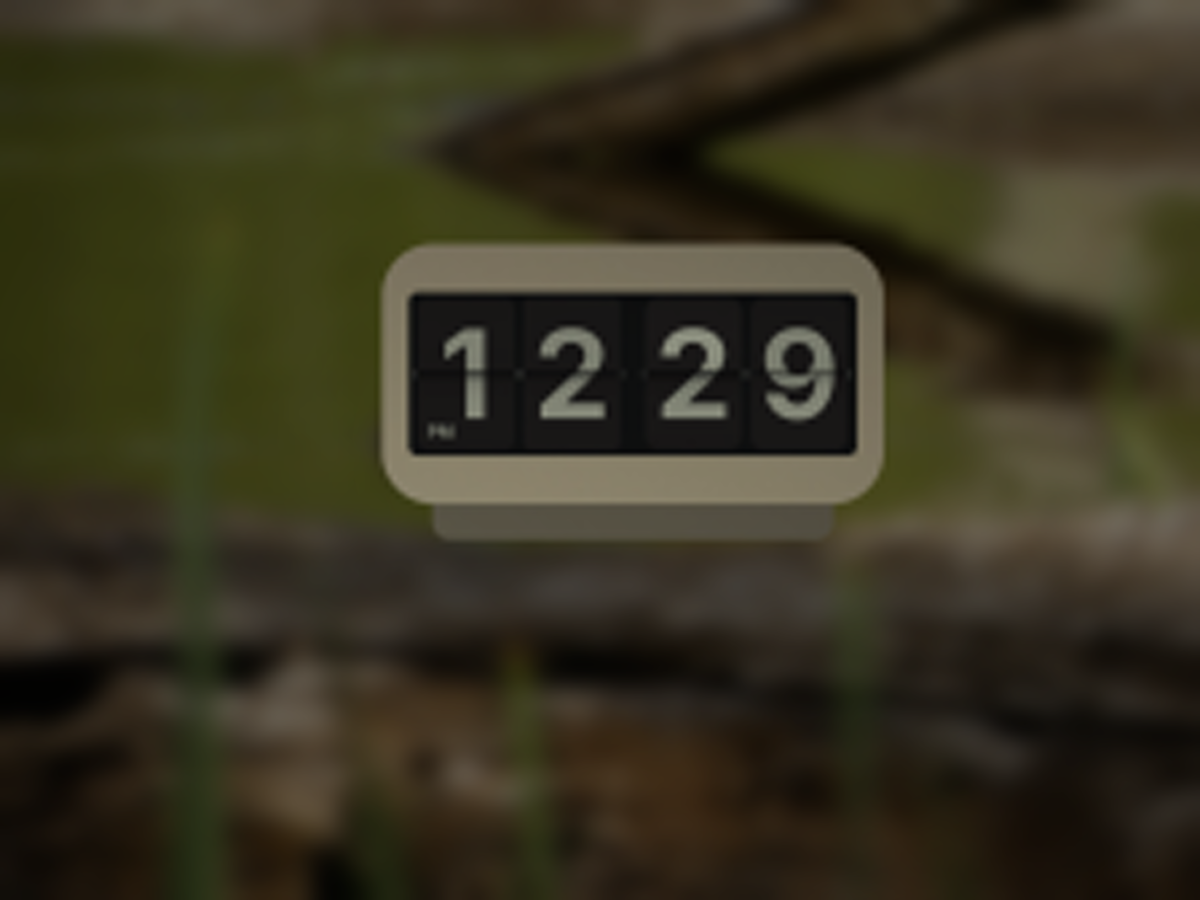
h=12 m=29
